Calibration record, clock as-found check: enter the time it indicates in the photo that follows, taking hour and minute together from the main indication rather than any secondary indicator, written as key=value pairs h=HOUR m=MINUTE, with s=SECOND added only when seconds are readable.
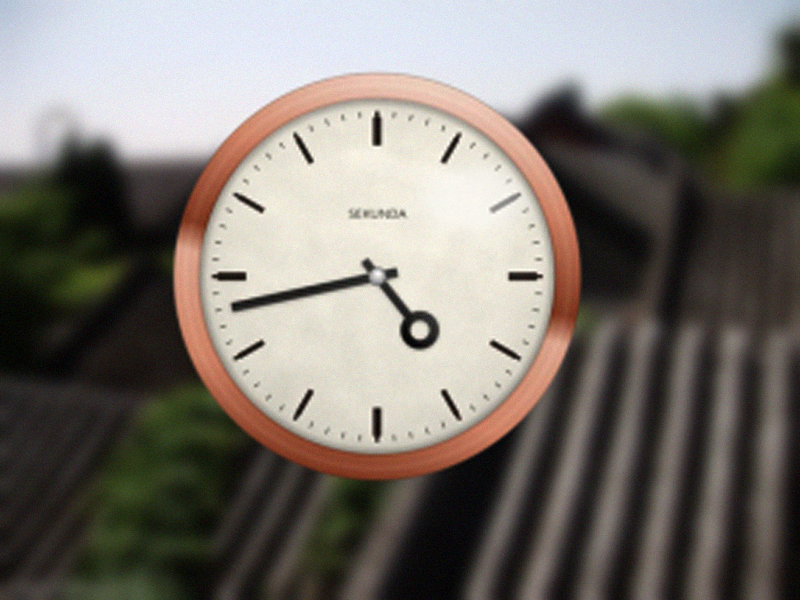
h=4 m=43
